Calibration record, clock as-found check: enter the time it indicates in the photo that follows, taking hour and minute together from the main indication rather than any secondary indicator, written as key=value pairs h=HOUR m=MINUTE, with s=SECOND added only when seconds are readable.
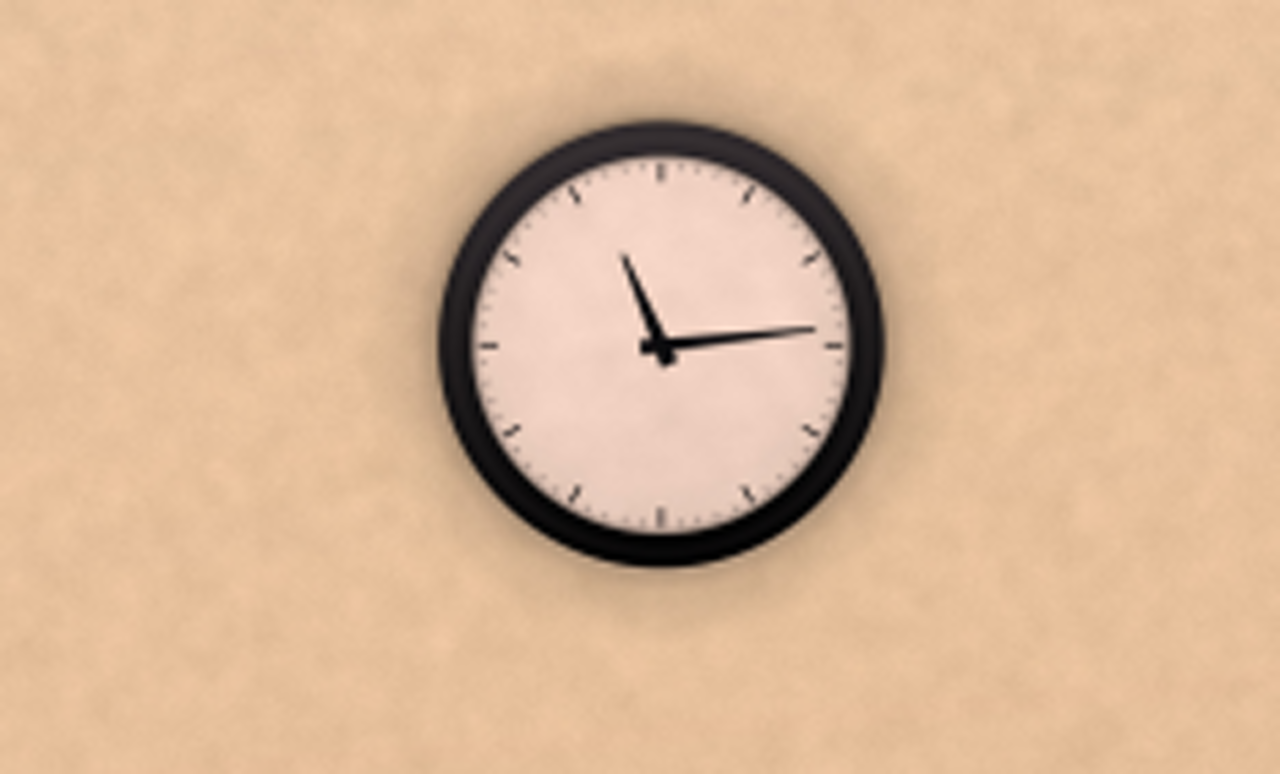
h=11 m=14
